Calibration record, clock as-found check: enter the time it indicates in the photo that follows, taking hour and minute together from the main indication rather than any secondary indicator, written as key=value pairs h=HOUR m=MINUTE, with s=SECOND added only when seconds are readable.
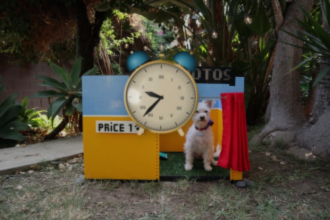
h=9 m=37
